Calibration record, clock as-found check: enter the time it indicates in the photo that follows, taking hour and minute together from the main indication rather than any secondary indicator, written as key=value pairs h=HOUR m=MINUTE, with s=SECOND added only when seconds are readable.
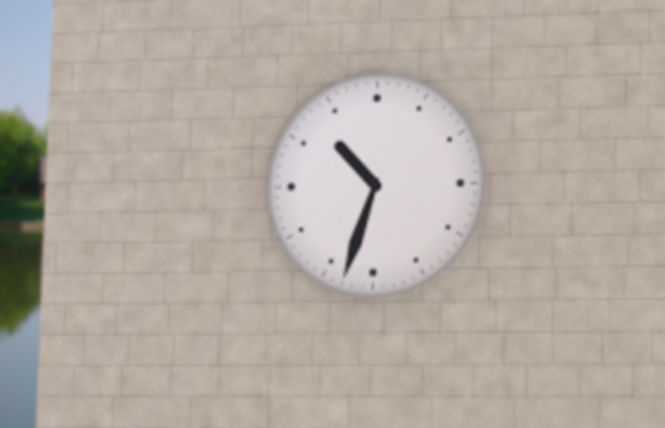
h=10 m=33
